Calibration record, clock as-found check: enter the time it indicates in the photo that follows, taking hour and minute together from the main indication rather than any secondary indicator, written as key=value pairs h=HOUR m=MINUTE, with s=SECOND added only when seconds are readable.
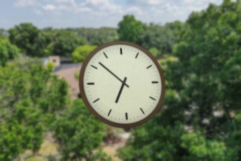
h=6 m=52
